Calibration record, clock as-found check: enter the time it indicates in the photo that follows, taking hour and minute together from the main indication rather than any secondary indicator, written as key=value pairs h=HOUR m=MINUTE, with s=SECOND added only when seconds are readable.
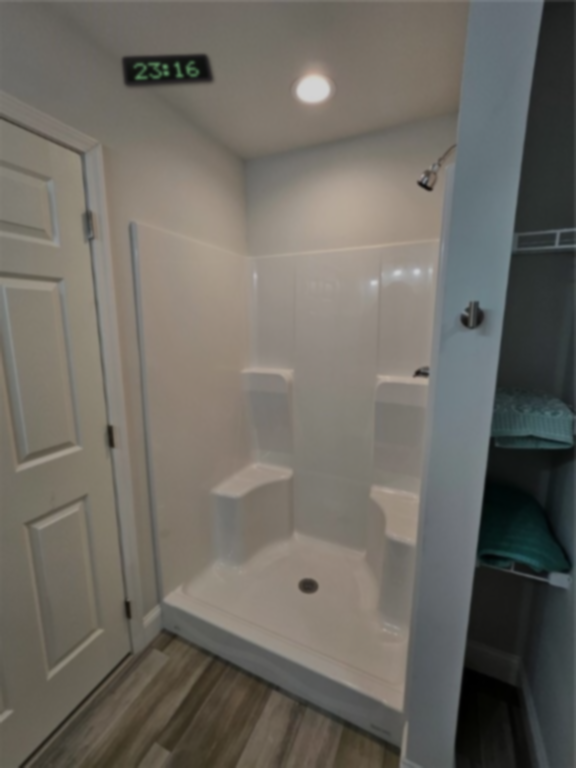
h=23 m=16
